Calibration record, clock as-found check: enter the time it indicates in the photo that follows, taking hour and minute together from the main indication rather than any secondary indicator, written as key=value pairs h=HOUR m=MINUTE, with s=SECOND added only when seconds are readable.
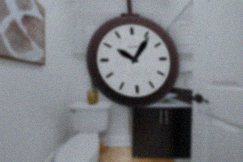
h=10 m=6
